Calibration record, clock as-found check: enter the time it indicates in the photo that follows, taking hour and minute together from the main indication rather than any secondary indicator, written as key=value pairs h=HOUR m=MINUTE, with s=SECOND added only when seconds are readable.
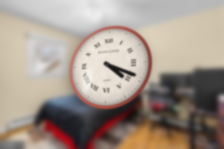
h=4 m=19
